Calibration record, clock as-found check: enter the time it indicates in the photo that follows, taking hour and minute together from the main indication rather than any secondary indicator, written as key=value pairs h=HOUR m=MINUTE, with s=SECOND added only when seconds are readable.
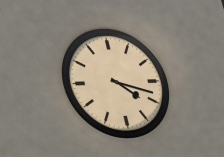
h=4 m=18
